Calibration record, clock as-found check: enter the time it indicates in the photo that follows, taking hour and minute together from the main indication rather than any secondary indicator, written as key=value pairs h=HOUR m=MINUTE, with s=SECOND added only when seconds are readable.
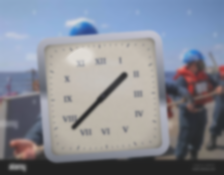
h=1 m=38
